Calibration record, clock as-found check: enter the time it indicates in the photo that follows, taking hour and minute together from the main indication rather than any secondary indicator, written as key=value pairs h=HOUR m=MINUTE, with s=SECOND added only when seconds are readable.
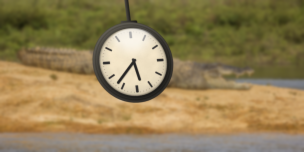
h=5 m=37
